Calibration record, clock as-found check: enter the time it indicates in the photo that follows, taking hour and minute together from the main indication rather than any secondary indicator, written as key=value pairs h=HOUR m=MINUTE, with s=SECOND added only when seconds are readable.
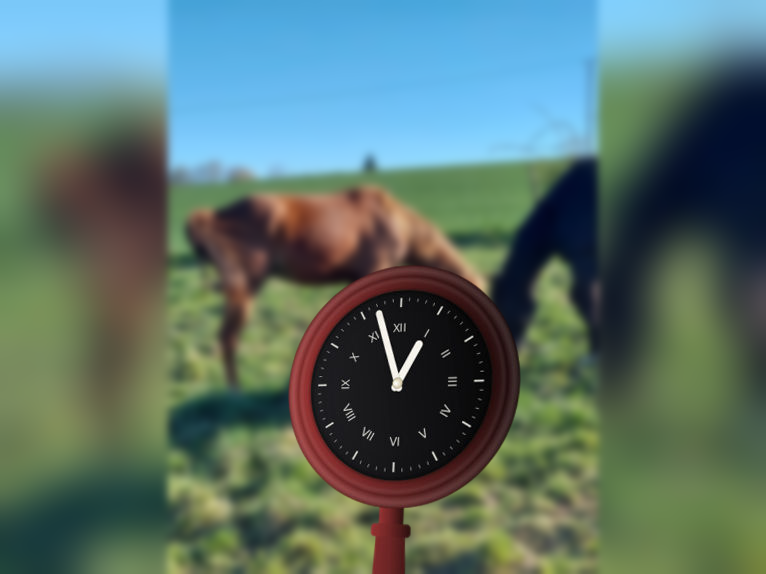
h=12 m=57
